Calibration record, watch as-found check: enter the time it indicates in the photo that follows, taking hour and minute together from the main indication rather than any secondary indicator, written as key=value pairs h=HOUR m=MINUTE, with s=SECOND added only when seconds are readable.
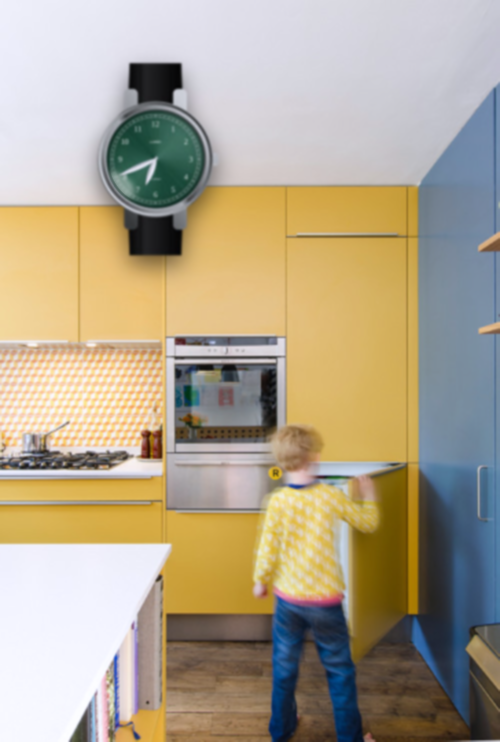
h=6 m=41
